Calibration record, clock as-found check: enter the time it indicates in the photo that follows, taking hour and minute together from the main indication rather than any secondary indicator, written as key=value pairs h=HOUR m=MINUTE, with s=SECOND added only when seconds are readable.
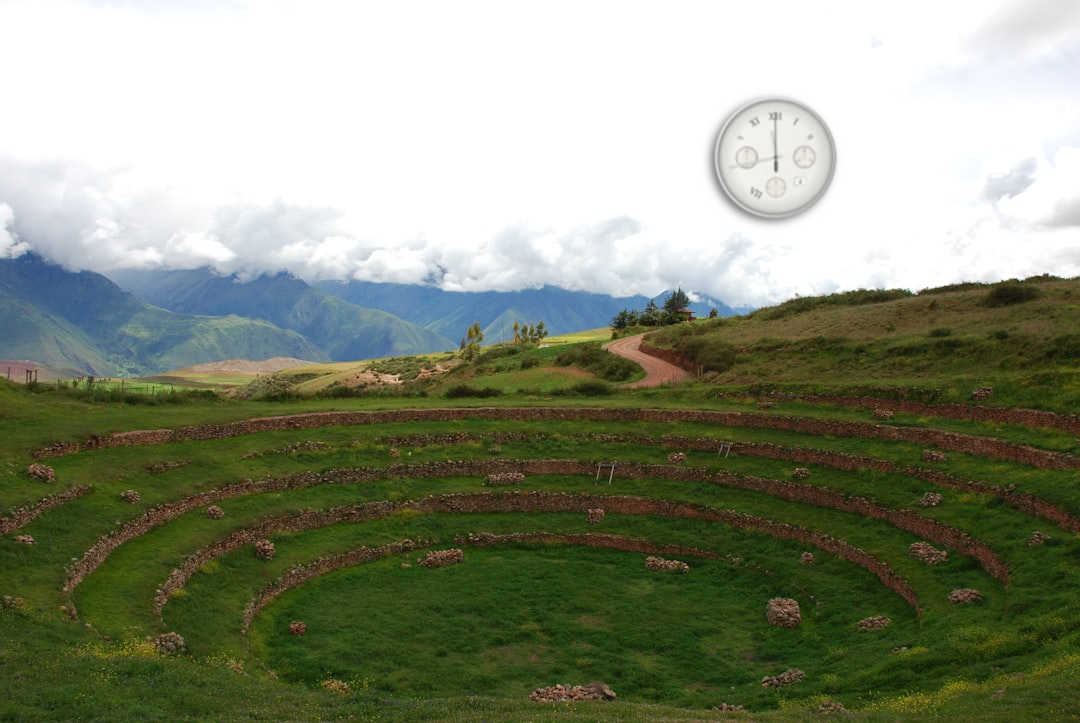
h=11 m=43
